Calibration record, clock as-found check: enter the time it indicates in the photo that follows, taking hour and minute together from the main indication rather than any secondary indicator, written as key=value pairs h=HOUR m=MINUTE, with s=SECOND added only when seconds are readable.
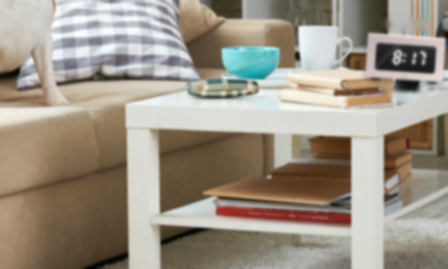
h=8 m=17
